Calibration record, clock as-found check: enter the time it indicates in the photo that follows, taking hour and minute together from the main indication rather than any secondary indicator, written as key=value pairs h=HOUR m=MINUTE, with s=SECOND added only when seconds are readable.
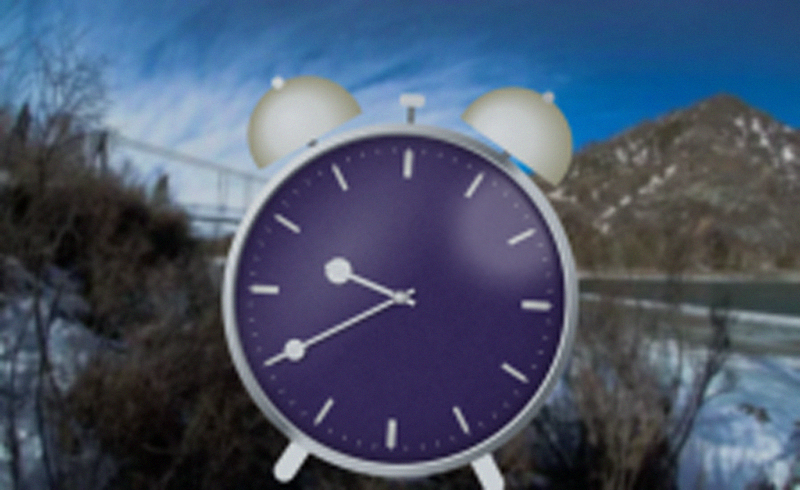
h=9 m=40
